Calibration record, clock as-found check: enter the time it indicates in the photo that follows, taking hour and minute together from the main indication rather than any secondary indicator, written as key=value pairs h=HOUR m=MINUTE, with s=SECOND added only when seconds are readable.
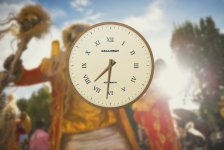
h=7 m=31
